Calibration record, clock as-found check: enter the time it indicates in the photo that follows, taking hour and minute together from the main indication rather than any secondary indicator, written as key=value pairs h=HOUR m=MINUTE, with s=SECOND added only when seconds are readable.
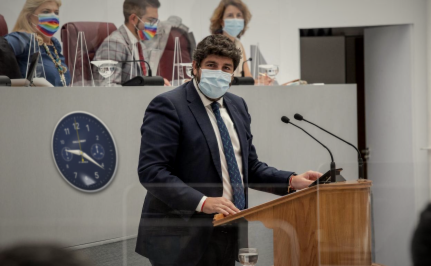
h=9 m=21
